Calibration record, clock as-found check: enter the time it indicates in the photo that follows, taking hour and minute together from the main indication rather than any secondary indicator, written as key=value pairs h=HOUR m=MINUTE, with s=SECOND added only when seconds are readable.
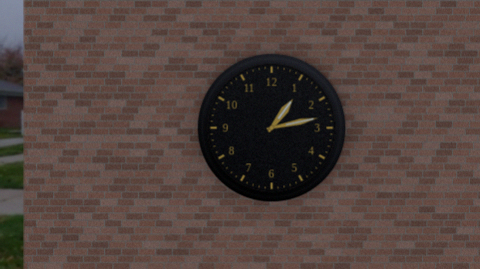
h=1 m=13
